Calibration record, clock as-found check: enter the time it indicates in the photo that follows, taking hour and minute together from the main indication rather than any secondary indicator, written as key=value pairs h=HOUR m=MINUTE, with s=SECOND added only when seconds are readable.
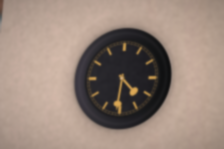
h=4 m=31
